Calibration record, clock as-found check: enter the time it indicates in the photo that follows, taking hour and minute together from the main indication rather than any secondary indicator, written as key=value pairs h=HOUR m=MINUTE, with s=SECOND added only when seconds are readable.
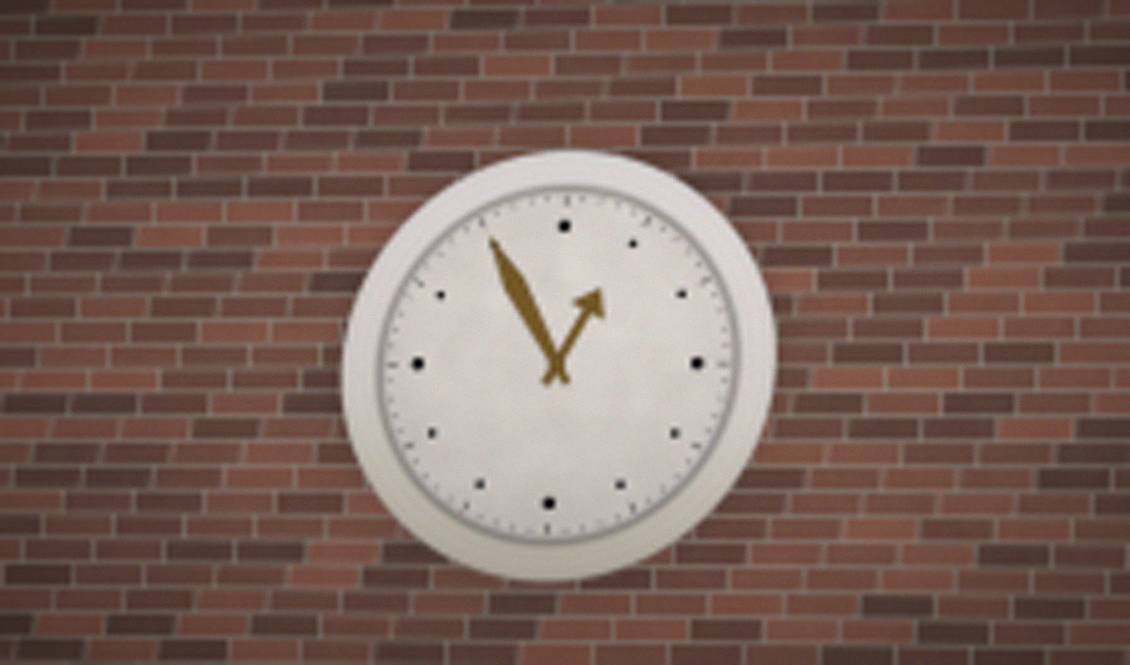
h=12 m=55
